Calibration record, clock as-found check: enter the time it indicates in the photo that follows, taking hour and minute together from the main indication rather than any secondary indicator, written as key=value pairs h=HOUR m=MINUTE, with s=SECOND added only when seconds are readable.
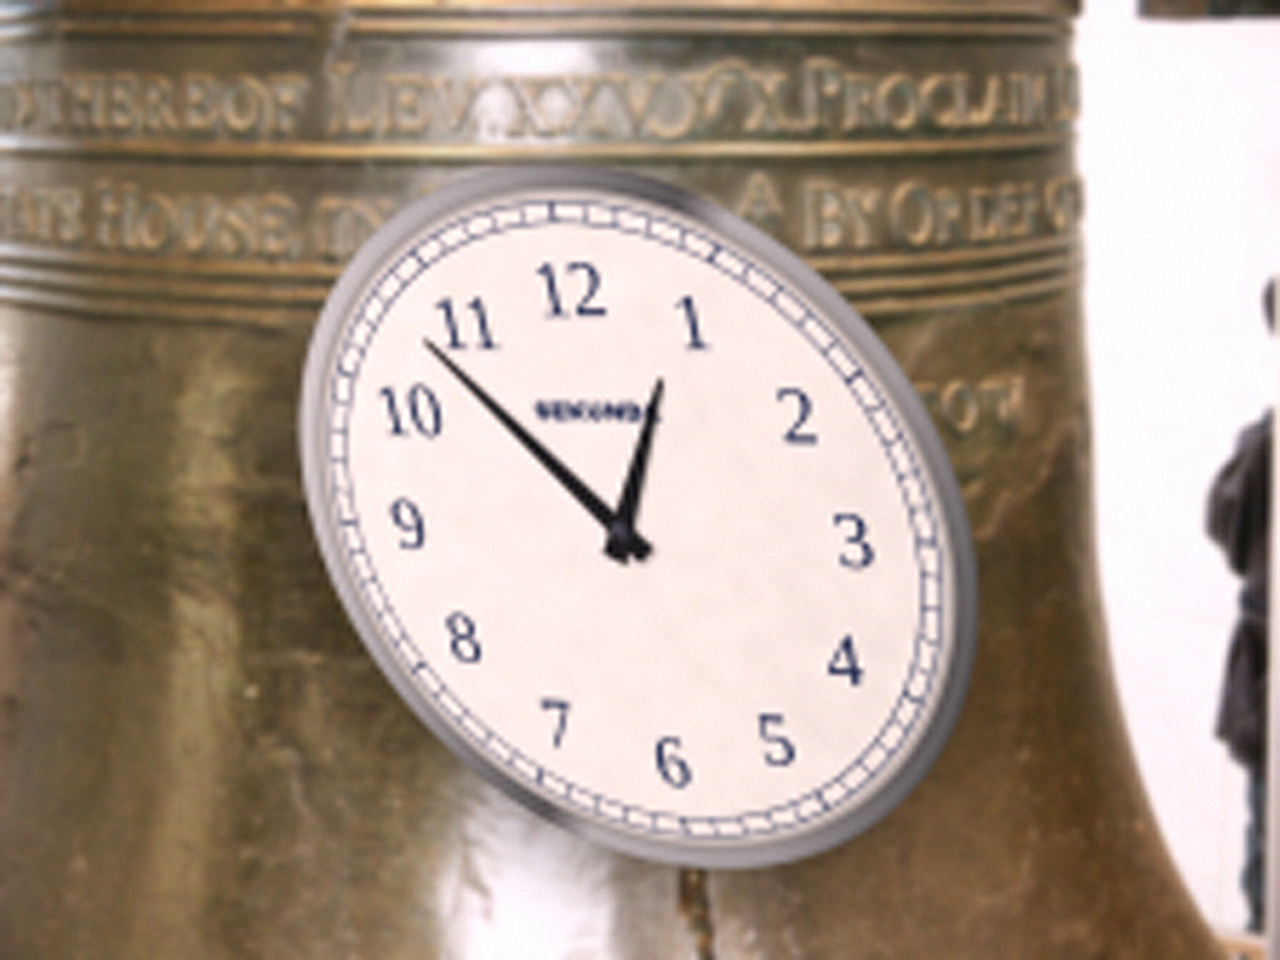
h=12 m=53
